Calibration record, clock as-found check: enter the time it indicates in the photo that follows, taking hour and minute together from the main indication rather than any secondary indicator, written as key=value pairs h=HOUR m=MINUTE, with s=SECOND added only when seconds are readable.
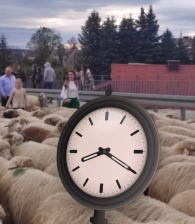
h=8 m=20
